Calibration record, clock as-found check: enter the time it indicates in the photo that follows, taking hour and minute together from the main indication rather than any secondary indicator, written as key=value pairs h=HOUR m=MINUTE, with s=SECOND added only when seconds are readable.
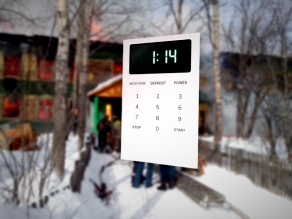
h=1 m=14
